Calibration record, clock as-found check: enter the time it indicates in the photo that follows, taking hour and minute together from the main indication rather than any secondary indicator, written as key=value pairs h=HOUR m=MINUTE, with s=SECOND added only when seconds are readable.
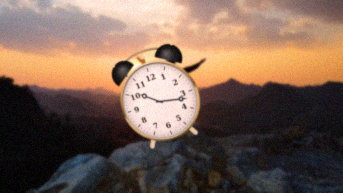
h=10 m=17
